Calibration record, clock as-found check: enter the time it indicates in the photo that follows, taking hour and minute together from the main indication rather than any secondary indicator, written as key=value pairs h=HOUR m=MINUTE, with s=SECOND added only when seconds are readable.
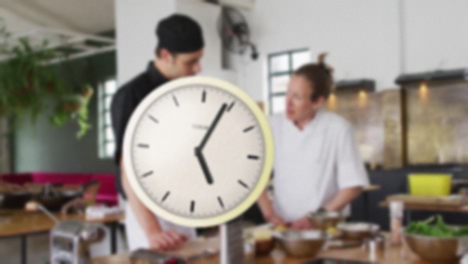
h=5 m=4
